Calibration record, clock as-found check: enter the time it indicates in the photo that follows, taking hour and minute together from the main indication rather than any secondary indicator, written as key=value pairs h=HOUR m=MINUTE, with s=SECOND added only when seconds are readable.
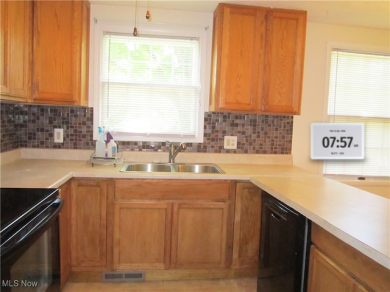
h=7 m=57
